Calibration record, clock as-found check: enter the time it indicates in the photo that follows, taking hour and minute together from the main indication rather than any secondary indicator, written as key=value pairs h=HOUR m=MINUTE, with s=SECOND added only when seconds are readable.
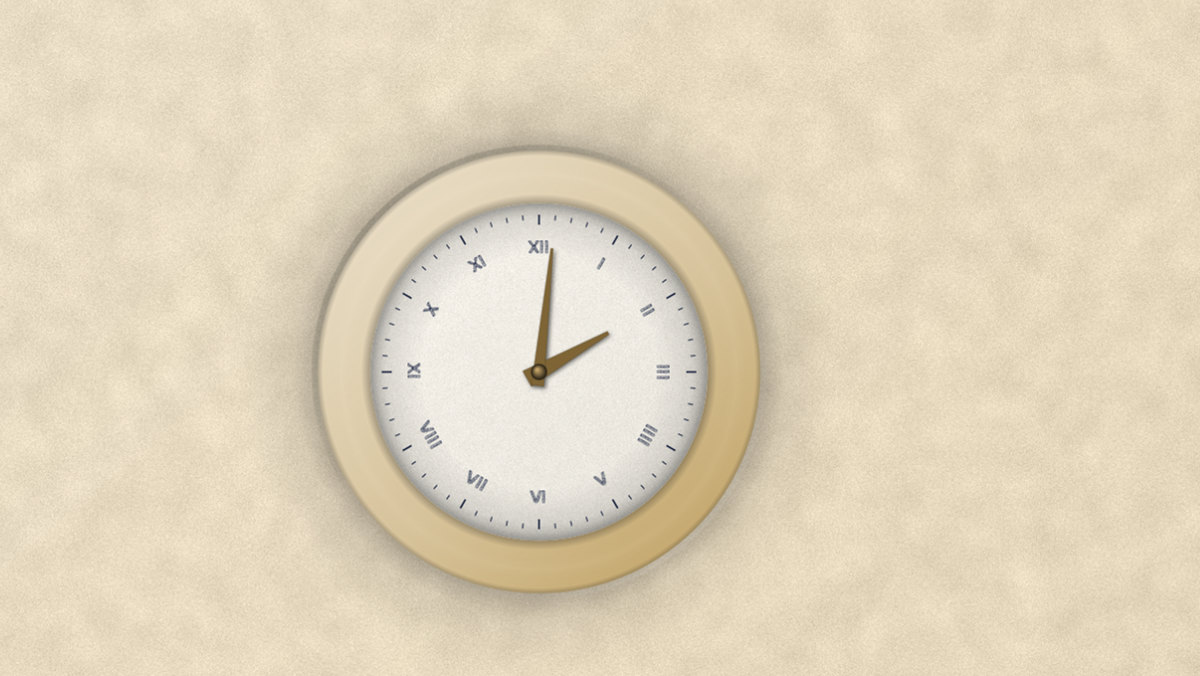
h=2 m=1
